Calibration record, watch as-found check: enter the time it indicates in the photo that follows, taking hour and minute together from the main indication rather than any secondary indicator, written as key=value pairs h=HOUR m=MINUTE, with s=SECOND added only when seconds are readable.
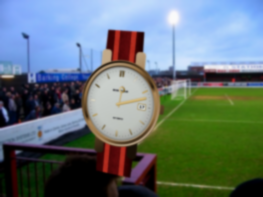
h=12 m=12
